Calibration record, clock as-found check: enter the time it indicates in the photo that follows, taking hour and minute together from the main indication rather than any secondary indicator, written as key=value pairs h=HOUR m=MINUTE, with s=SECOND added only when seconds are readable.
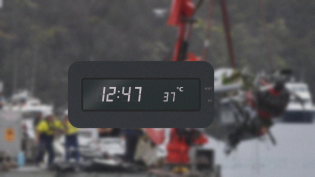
h=12 m=47
